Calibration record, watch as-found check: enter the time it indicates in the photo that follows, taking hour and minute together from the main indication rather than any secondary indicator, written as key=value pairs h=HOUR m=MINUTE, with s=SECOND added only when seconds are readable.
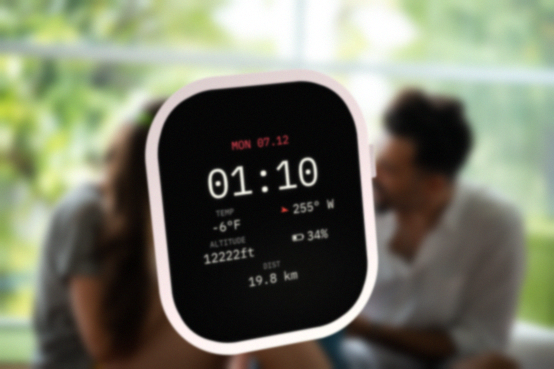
h=1 m=10
